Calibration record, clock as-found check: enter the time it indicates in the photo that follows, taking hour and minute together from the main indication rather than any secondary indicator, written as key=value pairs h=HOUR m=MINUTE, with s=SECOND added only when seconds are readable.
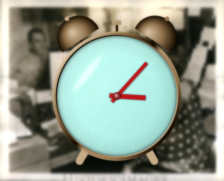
h=3 m=7
